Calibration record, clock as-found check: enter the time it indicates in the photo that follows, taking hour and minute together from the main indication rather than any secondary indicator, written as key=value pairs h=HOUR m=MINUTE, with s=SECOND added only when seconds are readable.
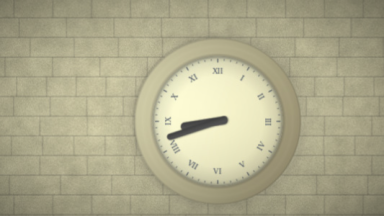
h=8 m=42
